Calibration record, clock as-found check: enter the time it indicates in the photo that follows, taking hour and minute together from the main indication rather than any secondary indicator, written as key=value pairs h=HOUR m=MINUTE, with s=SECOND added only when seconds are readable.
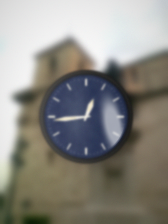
h=12 m=44
